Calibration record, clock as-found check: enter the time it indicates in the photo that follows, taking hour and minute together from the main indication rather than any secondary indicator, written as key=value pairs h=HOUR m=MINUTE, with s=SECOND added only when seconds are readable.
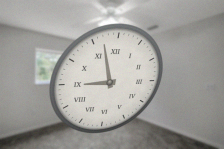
h=8 m=57
